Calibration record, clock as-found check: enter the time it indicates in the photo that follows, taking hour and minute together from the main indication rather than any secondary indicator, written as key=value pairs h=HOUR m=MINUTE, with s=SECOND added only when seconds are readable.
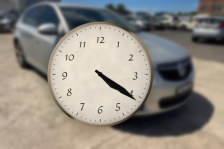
h=4 m=21
